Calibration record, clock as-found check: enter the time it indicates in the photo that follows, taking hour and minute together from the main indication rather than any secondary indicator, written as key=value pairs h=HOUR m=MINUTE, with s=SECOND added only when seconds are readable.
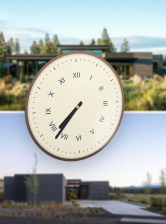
h=7 m=37
